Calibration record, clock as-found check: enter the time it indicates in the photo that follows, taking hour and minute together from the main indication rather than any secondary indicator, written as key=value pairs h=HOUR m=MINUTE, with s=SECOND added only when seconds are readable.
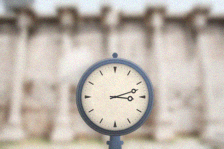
h=3 m=12
